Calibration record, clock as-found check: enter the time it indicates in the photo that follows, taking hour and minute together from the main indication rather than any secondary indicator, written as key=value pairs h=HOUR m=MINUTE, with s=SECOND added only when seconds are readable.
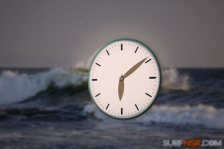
h=6 m=9
